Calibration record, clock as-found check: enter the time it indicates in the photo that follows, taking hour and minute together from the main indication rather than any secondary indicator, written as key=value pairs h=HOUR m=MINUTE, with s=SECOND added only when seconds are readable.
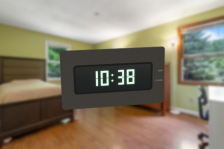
h=10 m=38
